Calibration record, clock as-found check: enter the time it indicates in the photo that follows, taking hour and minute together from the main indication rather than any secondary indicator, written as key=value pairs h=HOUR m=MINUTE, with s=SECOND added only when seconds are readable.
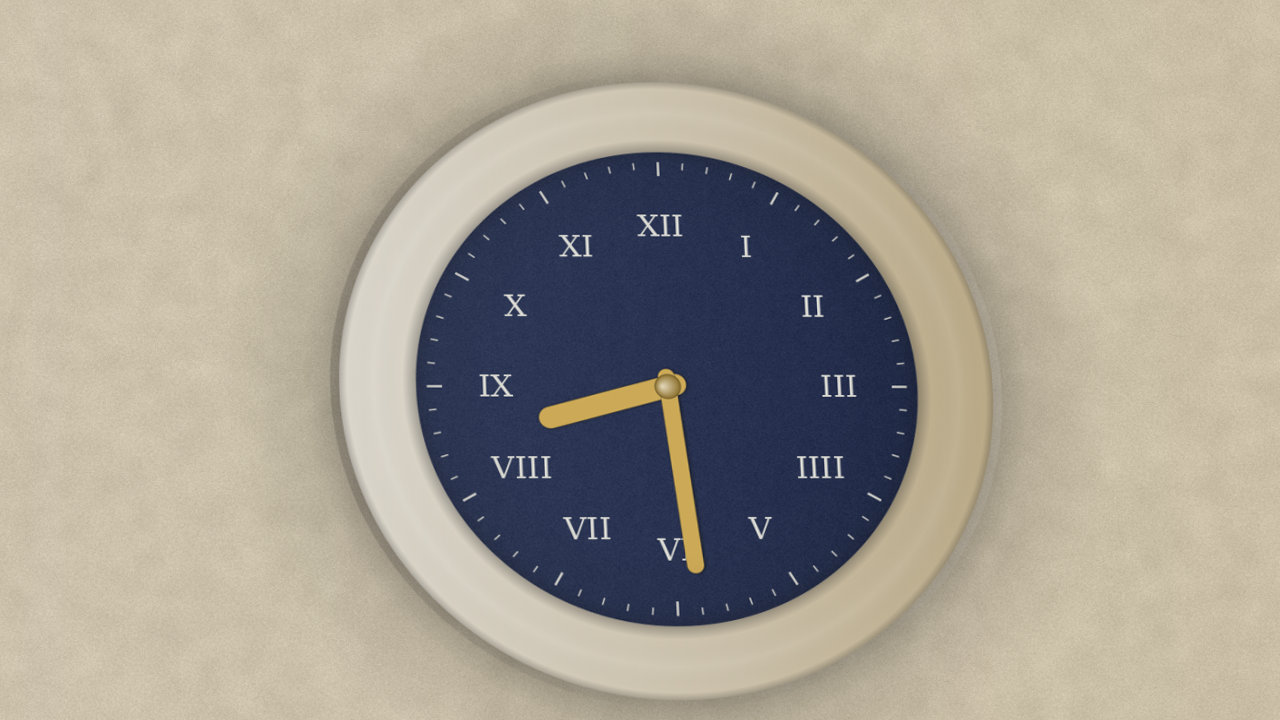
h=8 m=29
